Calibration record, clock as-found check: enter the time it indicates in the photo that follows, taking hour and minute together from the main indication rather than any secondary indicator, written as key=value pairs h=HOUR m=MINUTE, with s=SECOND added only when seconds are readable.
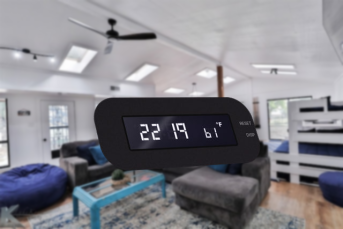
h=22 m=19
